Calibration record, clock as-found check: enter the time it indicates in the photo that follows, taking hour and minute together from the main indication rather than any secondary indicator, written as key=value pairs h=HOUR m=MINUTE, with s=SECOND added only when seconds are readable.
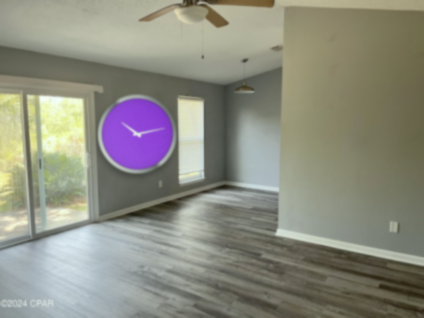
h=10 m=13
